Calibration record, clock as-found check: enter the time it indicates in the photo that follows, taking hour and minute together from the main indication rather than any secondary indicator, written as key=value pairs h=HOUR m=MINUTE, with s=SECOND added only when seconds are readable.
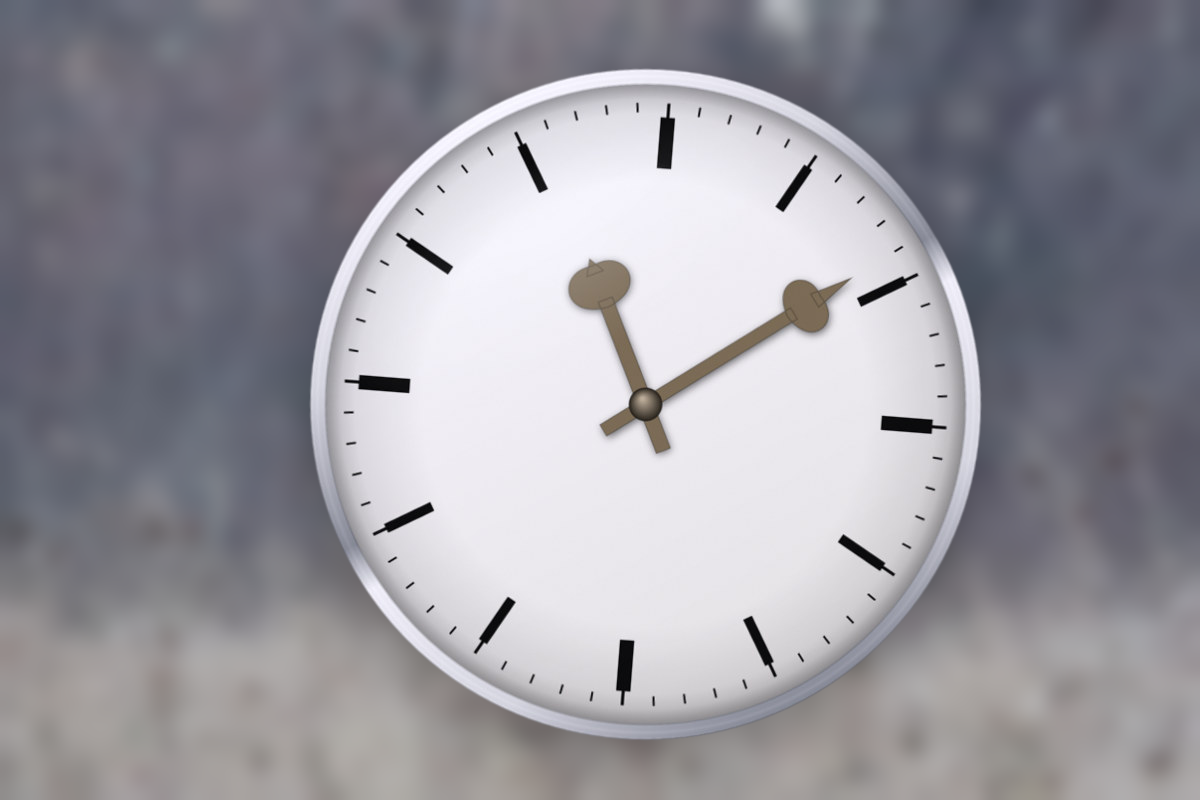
h=11 m=9
